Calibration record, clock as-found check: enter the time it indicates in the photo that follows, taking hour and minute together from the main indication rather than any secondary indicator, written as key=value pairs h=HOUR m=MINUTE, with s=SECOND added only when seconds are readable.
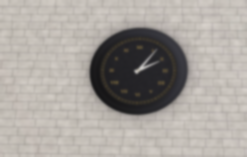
h=2 m=6
